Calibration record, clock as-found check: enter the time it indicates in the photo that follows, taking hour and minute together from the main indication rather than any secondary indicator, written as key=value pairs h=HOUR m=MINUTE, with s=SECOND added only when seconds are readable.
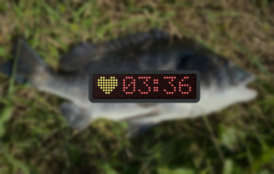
h=3 m=36
